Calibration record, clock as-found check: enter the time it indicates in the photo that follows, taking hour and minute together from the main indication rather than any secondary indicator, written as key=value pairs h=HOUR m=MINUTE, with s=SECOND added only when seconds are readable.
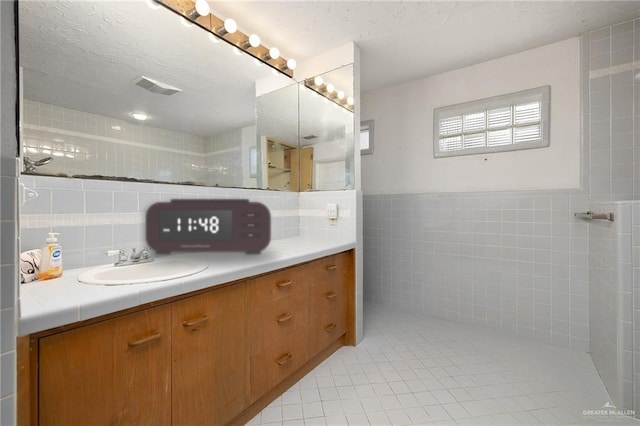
h=11 m=48
